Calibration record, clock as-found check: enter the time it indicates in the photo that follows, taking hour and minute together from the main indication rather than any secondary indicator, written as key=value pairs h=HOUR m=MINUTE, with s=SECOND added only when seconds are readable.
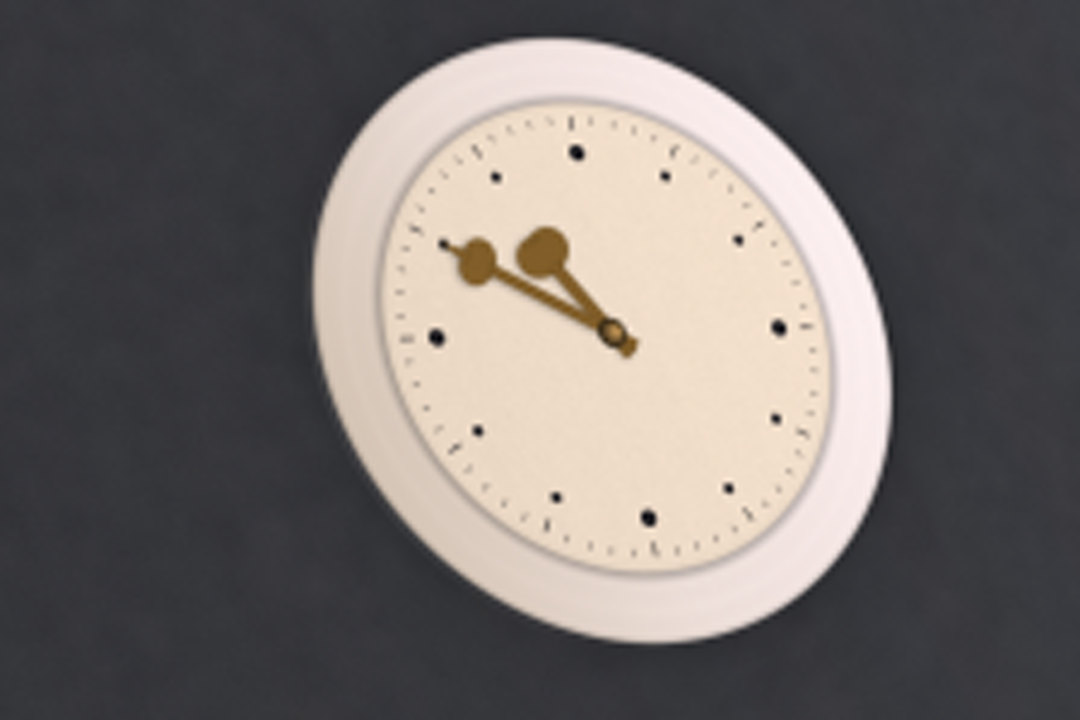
h=10 m=50
